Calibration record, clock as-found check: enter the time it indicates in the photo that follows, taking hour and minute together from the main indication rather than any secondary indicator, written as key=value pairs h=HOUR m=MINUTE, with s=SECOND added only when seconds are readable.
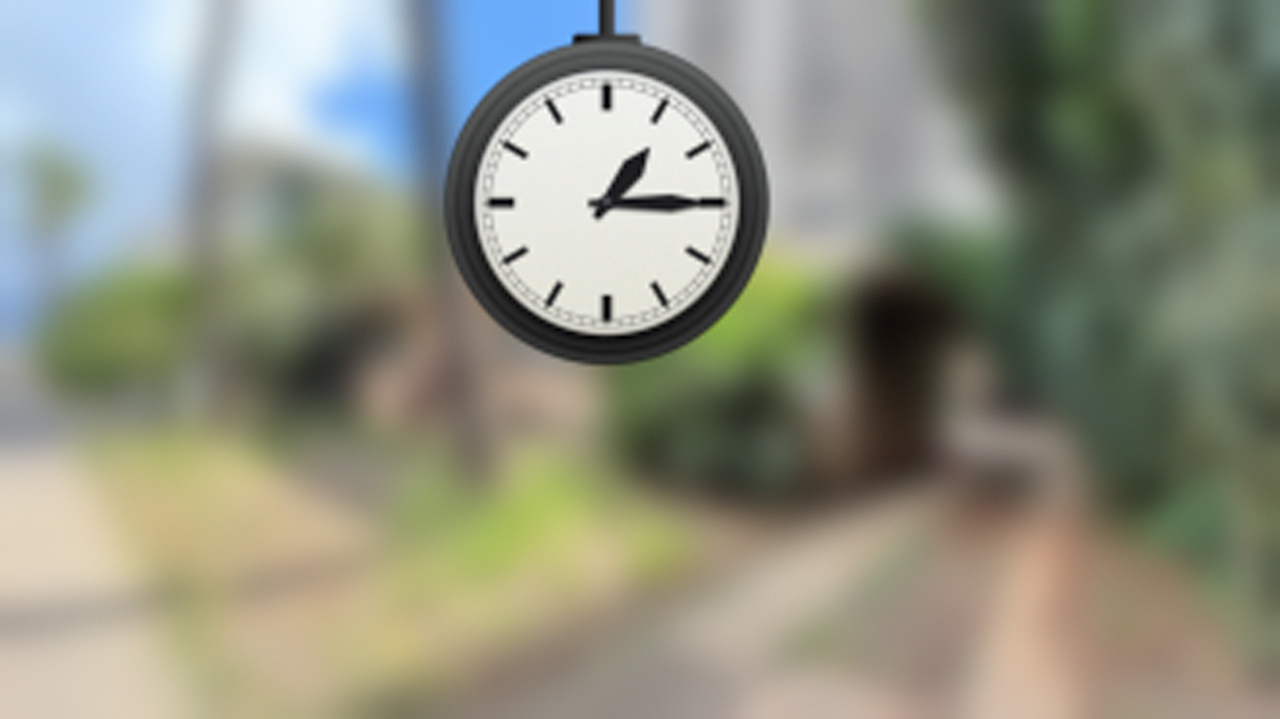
h=1 m=15
